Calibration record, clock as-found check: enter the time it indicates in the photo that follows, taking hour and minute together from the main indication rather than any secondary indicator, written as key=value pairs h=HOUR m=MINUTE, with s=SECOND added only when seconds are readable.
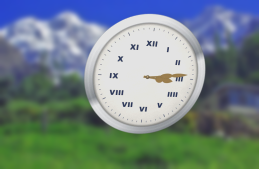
h=3 m=14
